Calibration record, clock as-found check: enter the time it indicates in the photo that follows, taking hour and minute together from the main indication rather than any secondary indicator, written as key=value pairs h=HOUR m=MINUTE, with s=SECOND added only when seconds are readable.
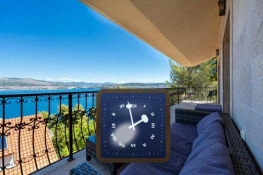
h=1 m=58
